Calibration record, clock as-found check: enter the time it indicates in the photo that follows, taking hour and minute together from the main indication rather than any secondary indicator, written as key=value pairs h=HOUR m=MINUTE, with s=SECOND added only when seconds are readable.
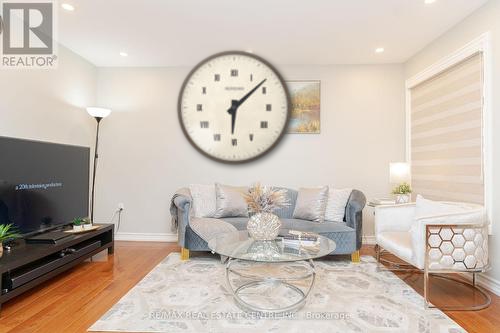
h=6 m=8
